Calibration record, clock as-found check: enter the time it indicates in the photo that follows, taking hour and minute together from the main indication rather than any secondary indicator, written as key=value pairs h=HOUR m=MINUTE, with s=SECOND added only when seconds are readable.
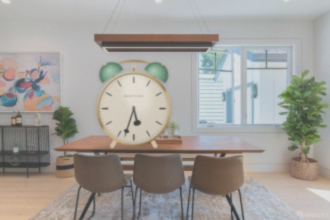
h=5 m=33
